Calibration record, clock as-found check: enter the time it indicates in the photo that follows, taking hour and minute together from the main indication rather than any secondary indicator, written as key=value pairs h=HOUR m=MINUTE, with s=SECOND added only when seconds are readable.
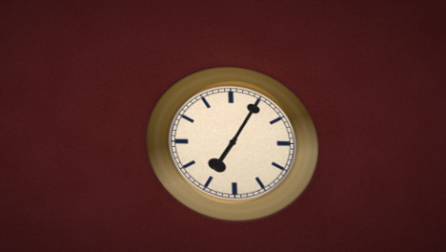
h=7 m=5
